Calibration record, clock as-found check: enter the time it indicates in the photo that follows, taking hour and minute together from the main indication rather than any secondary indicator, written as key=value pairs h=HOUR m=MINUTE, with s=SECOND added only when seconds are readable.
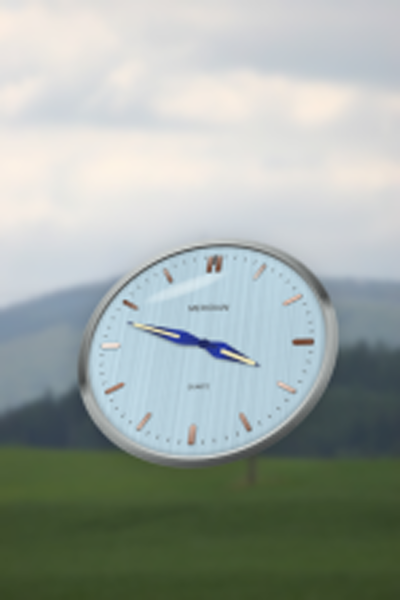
h=3 m=48
